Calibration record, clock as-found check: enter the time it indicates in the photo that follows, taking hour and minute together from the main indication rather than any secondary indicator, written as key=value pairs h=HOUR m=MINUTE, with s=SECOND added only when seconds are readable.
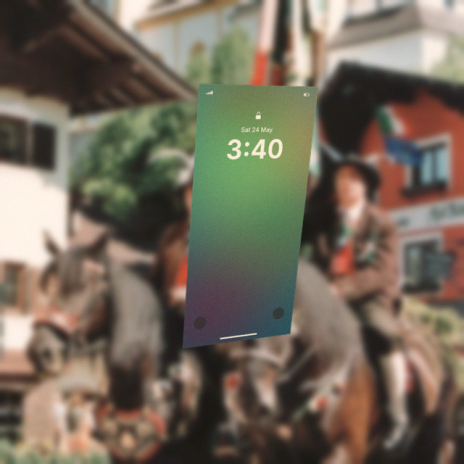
h=3 m=40
